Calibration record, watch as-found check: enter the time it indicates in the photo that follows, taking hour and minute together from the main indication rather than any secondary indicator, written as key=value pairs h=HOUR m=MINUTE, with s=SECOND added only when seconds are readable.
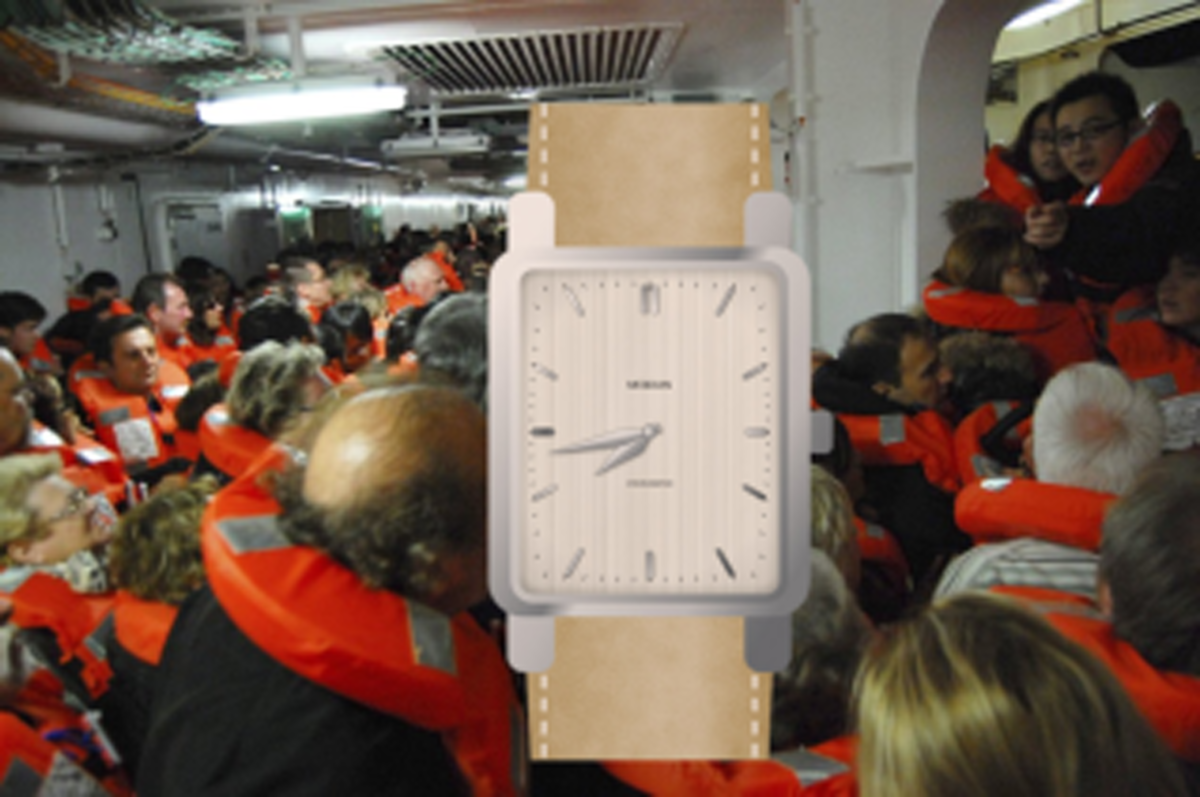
h=7 m=43
